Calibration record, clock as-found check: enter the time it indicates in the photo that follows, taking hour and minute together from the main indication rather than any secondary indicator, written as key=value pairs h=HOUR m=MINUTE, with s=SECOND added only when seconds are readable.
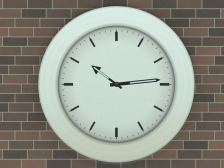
h=10 m=14
